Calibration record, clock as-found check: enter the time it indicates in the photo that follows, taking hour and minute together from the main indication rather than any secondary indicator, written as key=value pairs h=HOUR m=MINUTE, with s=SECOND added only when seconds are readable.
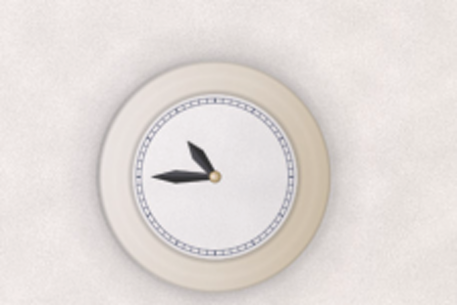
h=10 m=45
